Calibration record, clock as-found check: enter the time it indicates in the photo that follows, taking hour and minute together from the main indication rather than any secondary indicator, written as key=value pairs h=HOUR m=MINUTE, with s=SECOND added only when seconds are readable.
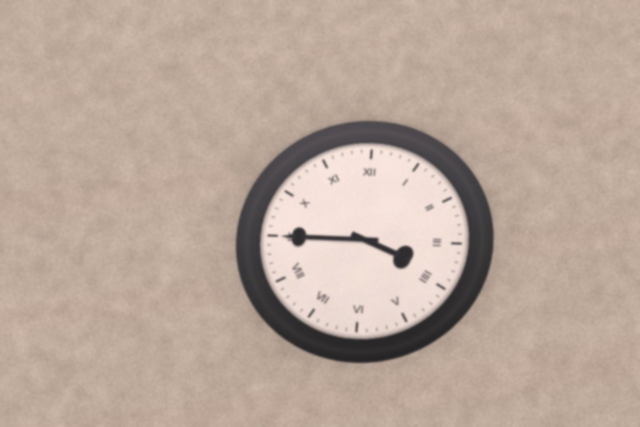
h=3 m=45
